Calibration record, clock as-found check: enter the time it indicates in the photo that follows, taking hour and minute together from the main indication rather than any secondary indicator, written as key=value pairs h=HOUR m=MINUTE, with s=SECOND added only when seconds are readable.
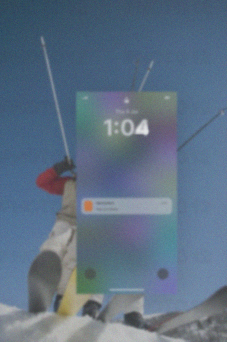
h=1 m=4
